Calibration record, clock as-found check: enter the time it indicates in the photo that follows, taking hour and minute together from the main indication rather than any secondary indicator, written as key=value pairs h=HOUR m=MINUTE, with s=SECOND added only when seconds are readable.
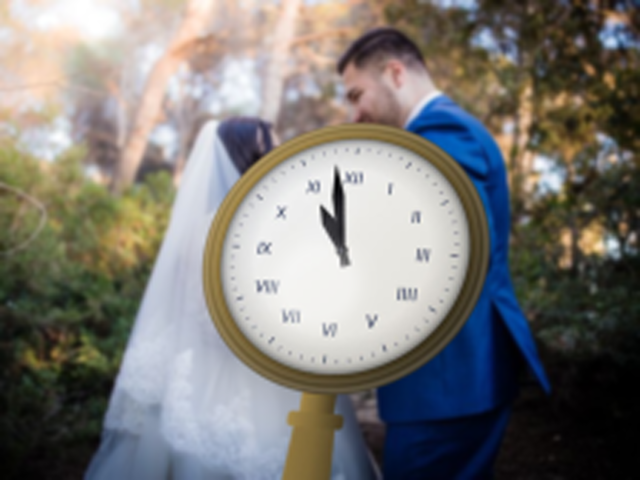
h=10 m=58
